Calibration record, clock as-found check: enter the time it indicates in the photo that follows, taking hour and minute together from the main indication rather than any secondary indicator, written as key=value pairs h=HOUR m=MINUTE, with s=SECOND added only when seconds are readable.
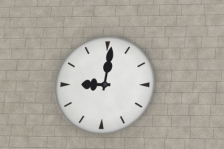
h=9 m=1
